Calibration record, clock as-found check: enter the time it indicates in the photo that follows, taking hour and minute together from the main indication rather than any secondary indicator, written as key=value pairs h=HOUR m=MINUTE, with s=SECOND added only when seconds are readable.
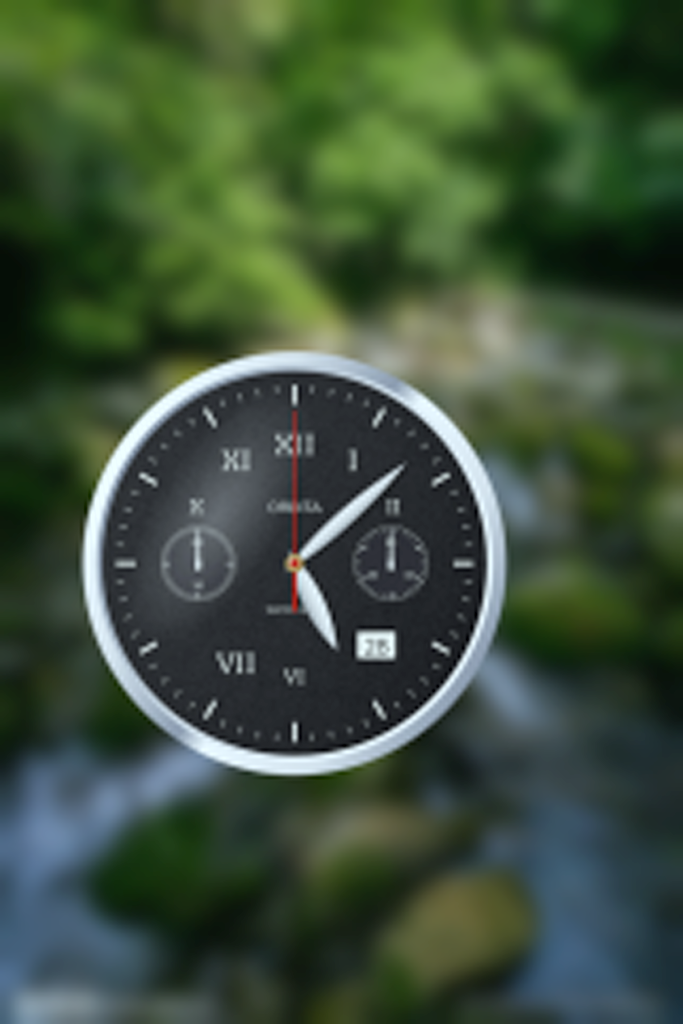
h=5 m=8
